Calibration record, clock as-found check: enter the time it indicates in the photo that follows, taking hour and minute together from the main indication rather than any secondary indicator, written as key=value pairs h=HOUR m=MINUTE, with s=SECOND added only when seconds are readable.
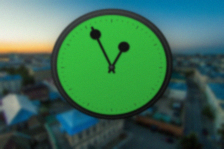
h=12 m=56
